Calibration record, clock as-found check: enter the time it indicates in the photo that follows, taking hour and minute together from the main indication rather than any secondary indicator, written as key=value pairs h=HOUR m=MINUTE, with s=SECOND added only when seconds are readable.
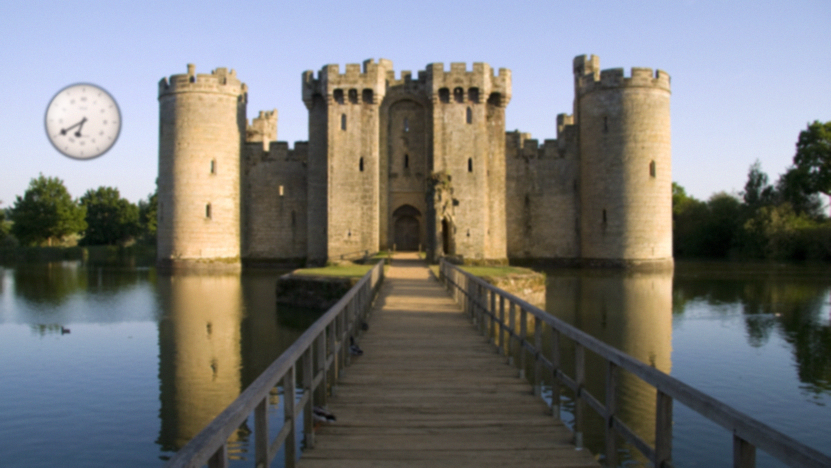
h=6 m=40
